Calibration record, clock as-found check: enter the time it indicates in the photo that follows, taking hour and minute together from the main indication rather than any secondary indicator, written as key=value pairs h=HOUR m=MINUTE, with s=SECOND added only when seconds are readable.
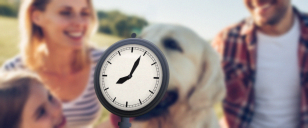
h=8 m=4
